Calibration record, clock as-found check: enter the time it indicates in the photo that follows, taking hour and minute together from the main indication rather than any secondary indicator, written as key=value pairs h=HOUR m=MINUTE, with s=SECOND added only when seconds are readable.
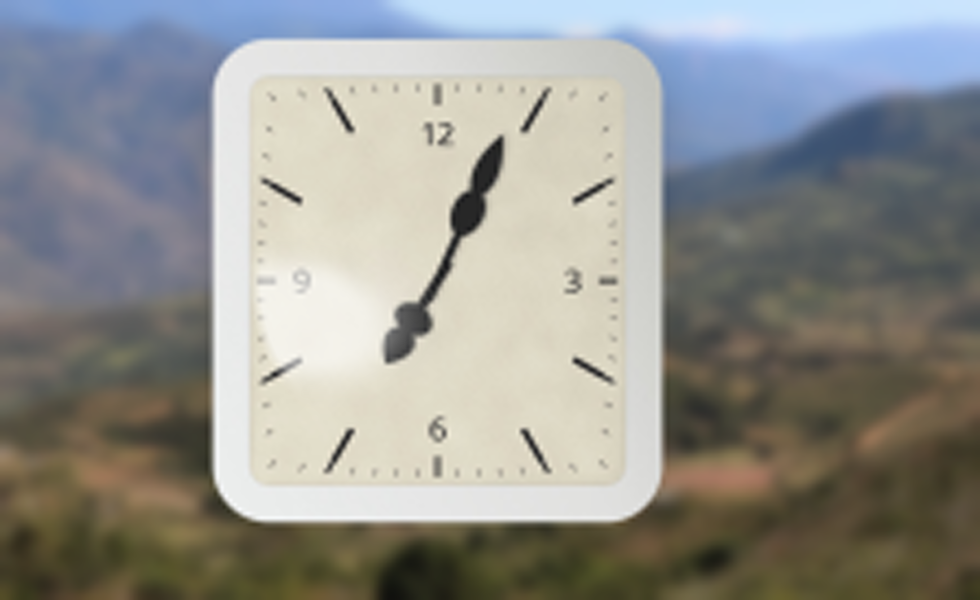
h=7 m=4
